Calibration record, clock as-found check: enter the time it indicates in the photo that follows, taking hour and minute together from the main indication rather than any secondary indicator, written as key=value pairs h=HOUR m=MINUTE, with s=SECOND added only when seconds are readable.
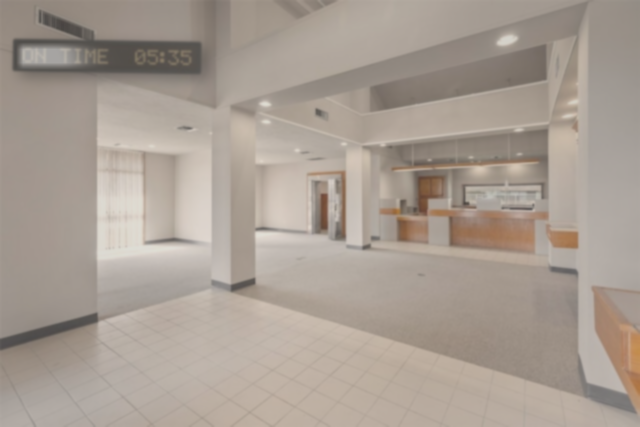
h=5 m=35
